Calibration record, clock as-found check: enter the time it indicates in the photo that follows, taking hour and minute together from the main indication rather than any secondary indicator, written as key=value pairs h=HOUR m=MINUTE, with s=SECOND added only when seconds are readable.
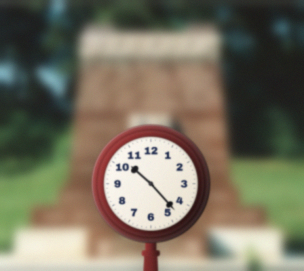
h=10 m=23
